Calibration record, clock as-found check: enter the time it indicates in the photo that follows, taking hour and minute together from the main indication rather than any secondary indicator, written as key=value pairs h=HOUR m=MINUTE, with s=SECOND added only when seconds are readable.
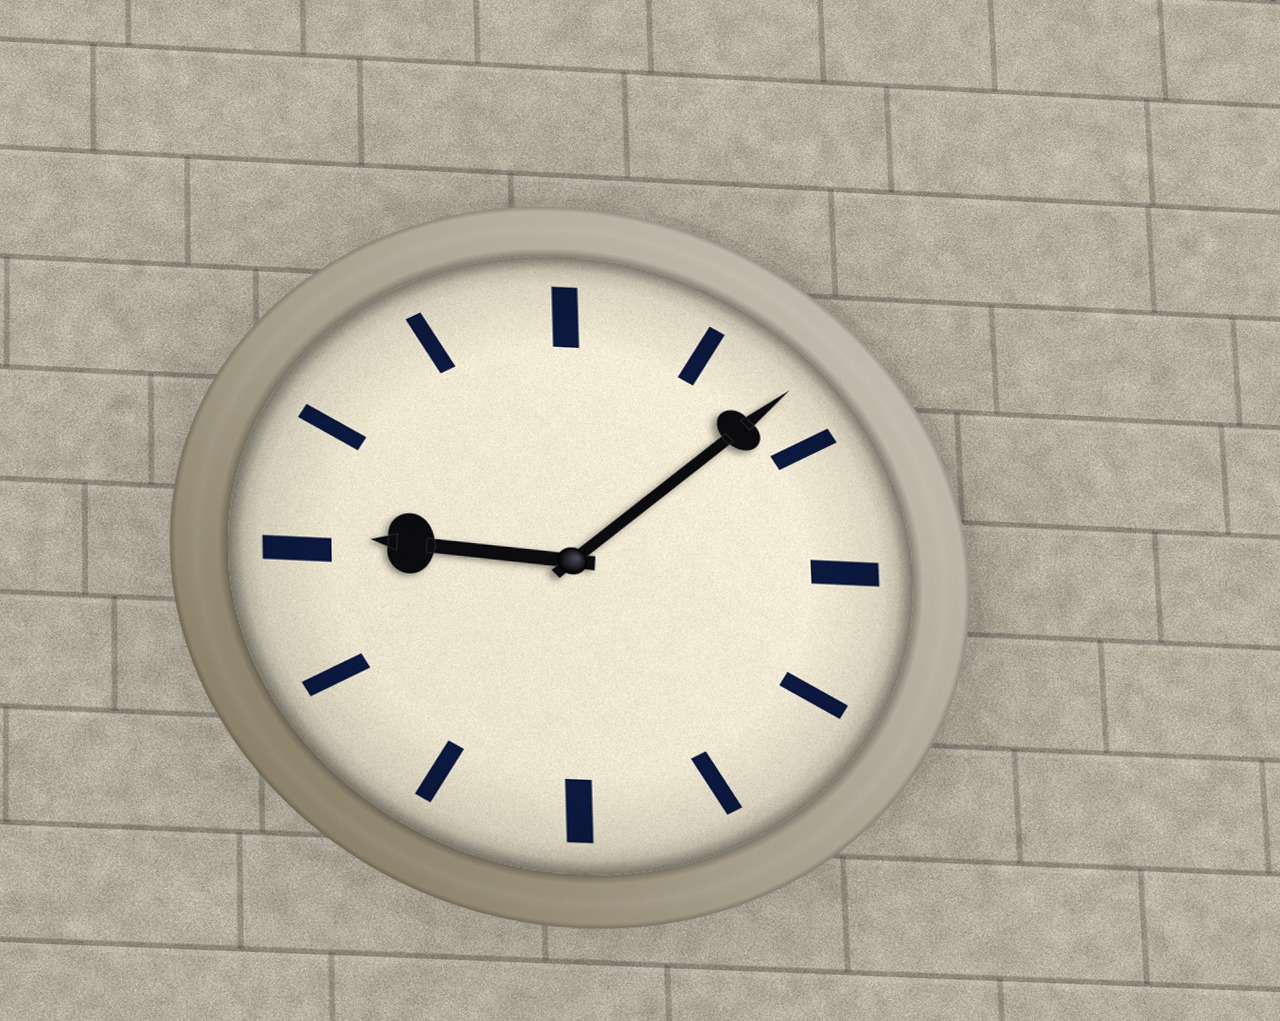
h=9 m=8
